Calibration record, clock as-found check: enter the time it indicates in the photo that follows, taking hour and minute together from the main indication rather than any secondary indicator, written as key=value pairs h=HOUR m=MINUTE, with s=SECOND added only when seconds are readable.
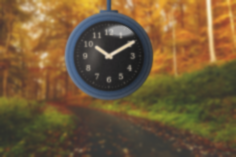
h=10 m=10
